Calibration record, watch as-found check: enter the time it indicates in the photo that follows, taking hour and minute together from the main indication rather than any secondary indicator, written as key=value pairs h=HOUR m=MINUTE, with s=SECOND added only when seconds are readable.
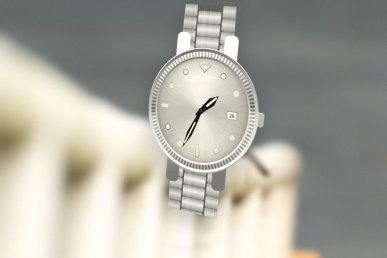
h=1 m=34
